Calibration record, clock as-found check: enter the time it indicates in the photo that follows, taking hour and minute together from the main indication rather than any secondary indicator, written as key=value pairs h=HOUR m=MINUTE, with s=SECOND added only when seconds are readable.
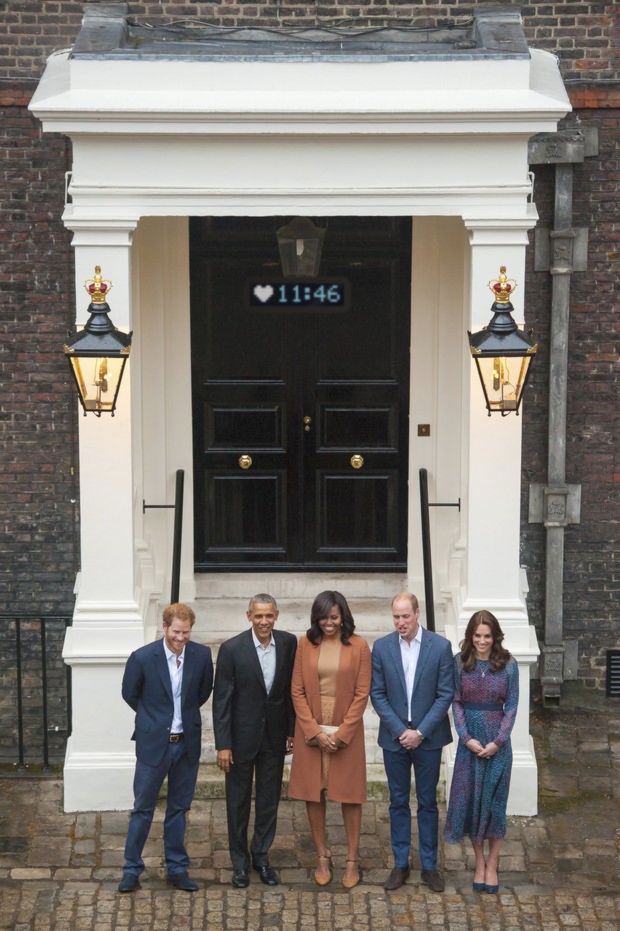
h=11 m=46
